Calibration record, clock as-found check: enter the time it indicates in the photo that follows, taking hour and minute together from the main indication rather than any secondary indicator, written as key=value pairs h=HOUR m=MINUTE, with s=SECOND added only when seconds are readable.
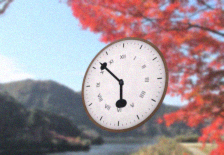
h=5 m=52
